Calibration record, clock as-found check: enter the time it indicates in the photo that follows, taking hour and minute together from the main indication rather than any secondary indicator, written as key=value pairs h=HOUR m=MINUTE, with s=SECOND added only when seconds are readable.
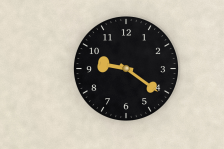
h=9 m=21
